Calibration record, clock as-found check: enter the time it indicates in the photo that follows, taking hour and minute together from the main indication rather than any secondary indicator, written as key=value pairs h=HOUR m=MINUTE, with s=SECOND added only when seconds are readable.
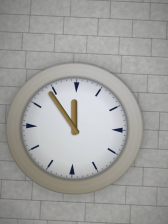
h=11 m=54
